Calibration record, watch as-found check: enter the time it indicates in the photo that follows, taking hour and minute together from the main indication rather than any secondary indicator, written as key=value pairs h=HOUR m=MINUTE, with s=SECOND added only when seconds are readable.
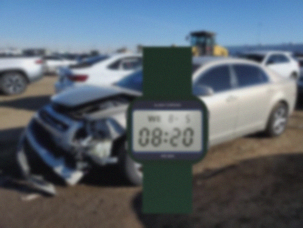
h=8 m=20
